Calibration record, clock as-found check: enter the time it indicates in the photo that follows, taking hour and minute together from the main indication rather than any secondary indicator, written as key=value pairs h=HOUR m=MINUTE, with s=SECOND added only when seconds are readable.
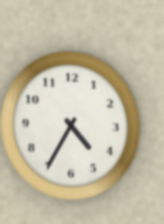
h=4 m=35
